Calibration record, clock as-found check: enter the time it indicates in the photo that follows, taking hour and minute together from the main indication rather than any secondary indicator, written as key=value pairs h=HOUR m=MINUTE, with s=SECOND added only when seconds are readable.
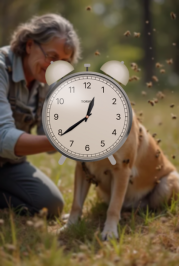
h=12 m=39
